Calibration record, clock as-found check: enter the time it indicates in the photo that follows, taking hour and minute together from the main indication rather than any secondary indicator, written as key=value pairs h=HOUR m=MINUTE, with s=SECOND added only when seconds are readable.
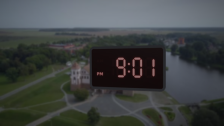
h=9 m=1
